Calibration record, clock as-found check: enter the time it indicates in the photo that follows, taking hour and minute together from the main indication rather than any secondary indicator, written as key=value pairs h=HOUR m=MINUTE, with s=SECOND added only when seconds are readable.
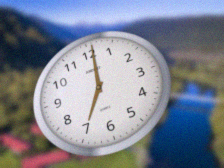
h=7 m=1
